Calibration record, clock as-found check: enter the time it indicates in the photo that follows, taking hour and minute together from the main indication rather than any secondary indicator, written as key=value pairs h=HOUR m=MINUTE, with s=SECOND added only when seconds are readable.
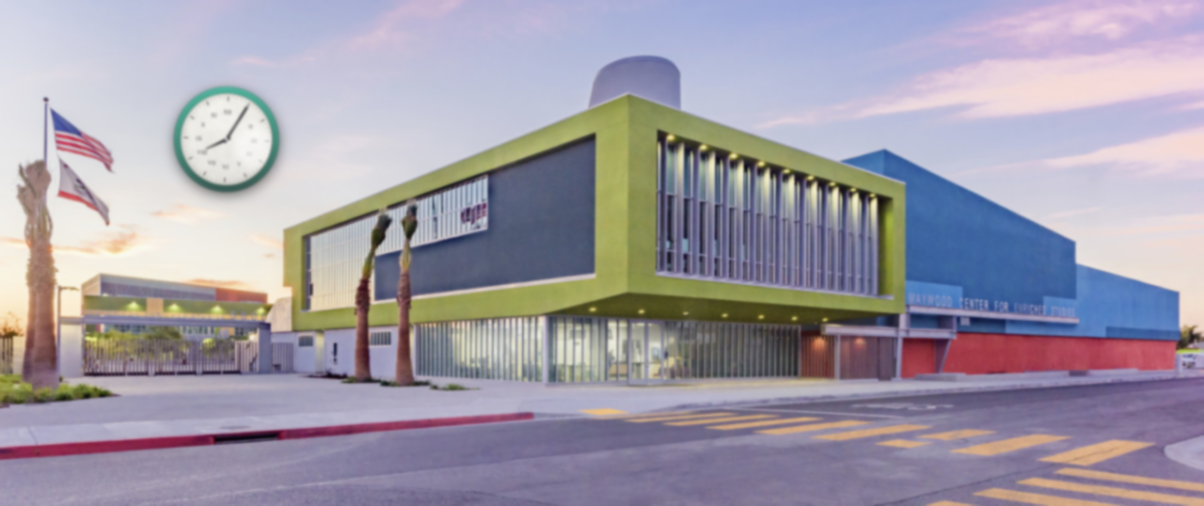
h=8 m=5
